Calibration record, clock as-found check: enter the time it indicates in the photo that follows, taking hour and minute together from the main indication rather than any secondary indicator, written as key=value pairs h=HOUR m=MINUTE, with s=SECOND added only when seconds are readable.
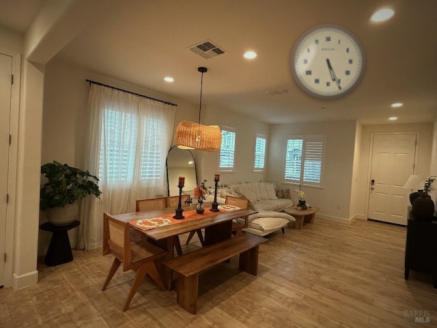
h=5 m=26
